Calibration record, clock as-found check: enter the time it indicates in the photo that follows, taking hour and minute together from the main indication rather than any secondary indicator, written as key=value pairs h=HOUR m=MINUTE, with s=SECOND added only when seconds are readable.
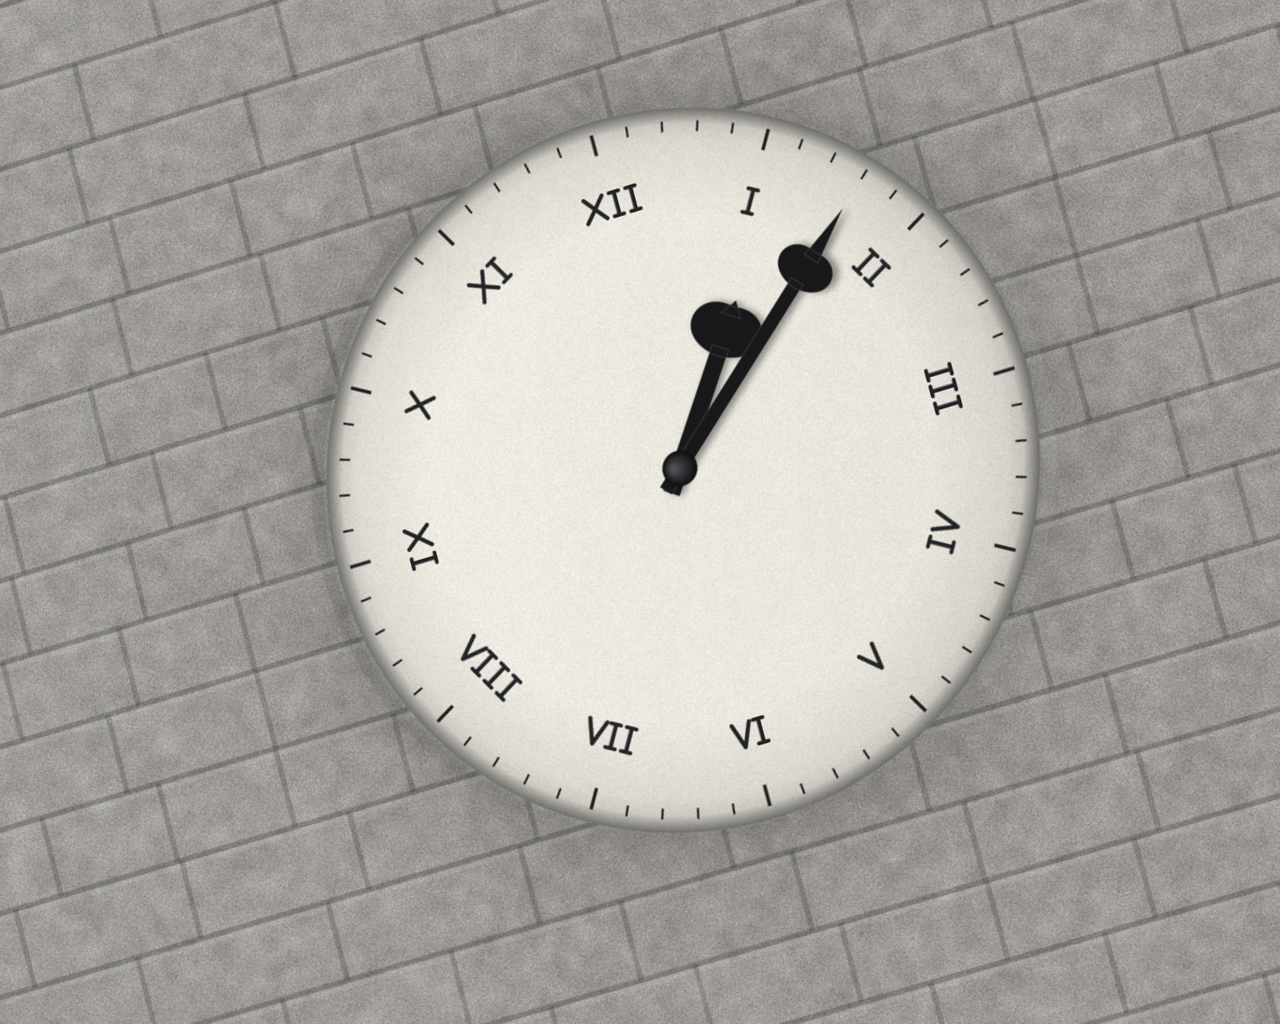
h=1 m=8
